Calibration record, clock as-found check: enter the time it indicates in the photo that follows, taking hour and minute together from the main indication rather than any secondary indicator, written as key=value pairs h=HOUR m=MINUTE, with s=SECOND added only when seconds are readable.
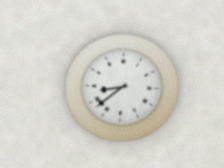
h=8 m=38
